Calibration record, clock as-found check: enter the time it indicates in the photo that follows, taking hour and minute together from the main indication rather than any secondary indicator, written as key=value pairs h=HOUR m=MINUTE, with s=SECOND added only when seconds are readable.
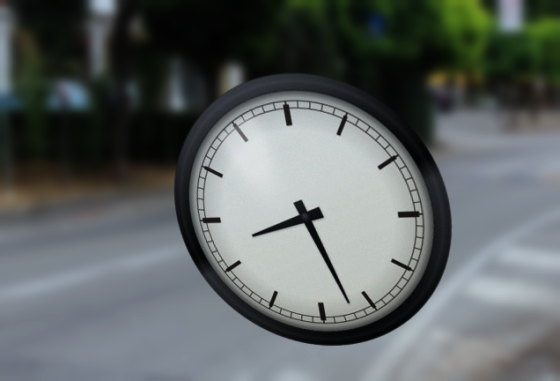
h=8 m=27
